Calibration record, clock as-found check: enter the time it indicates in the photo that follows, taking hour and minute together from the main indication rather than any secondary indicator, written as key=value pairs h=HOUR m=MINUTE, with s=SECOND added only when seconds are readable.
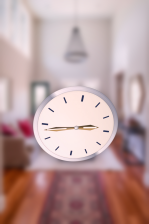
h=2 m=43
